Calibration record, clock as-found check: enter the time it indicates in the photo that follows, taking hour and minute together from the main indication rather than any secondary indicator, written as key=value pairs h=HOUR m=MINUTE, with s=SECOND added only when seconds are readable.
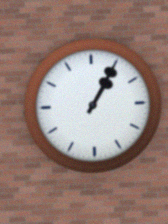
h=1 m=5
